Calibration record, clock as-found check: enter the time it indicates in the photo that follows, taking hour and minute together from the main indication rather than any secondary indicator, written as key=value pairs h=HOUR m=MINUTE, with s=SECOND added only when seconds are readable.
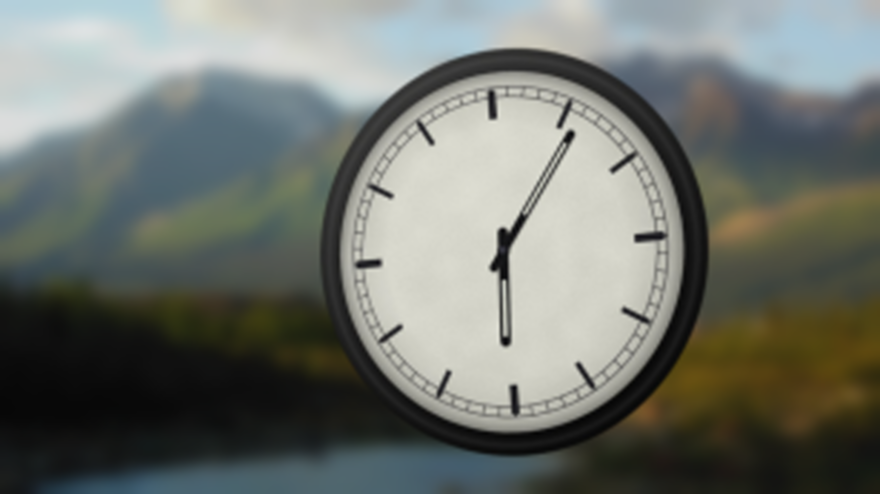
h=6 m=6
